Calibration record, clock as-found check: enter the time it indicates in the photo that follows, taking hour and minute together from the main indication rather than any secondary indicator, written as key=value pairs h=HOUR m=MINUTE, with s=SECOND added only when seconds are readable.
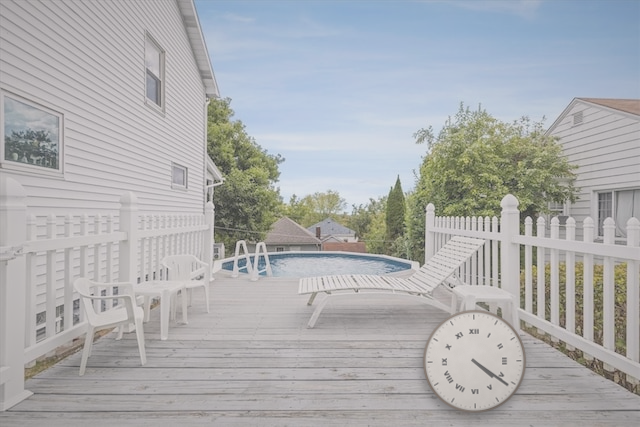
h=4 m=21
